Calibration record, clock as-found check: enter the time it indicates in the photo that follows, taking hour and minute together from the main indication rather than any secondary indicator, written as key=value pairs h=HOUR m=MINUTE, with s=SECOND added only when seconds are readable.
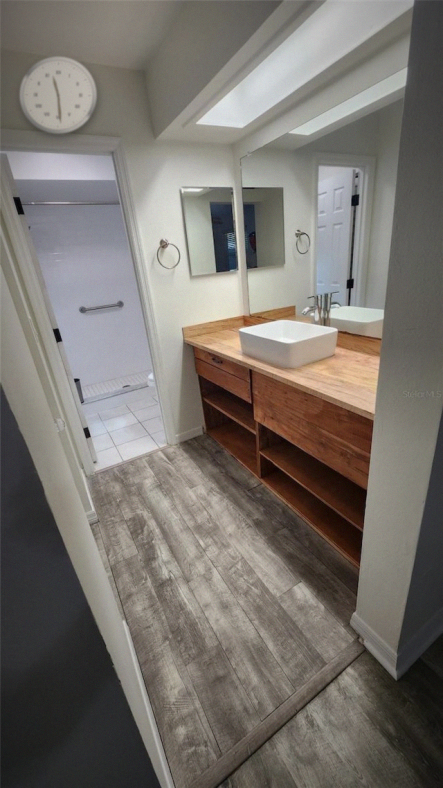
h=11 m=29
